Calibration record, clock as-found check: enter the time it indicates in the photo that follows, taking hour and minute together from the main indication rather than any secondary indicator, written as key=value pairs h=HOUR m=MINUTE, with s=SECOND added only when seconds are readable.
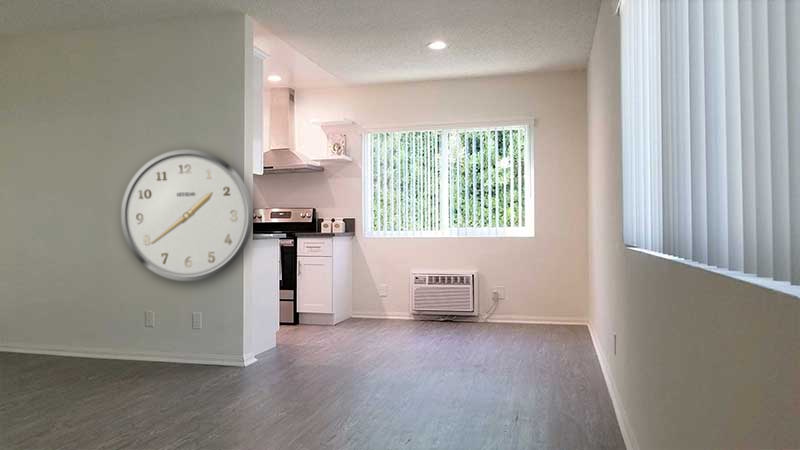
h=1 m=39
